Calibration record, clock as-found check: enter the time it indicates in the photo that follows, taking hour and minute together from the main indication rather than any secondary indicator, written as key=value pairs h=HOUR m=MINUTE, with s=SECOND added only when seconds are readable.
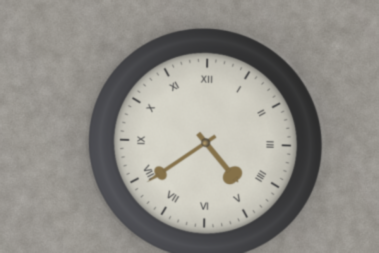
h=4 m=39
